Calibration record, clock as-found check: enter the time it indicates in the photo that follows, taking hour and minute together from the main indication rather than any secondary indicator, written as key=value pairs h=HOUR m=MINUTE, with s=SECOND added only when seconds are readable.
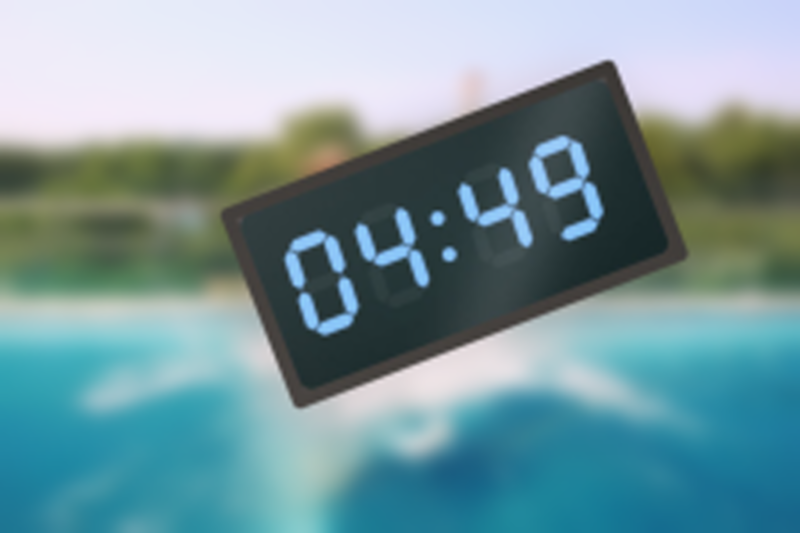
h=4 m=49
